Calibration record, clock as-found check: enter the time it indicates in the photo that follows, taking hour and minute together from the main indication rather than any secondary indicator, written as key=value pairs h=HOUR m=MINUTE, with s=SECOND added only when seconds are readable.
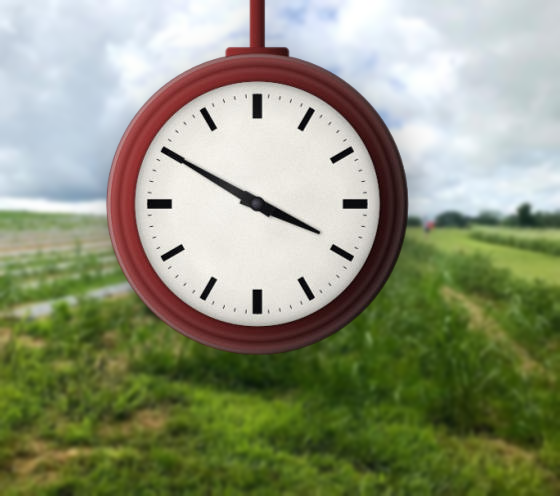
h=3 m=50
